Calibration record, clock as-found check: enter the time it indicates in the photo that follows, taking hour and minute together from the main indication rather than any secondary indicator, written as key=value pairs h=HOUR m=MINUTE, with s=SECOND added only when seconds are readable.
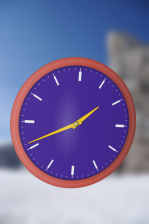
h=1 m=41
